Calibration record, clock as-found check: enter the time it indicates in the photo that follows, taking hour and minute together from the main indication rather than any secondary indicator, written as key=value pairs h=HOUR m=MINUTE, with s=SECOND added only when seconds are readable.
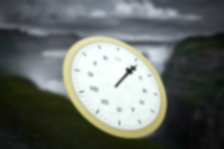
h=1 m=6
